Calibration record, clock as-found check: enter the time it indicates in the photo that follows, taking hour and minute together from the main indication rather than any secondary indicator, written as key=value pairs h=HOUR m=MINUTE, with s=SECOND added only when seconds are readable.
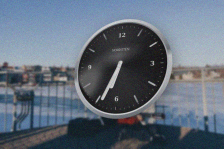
h=6 m=34
